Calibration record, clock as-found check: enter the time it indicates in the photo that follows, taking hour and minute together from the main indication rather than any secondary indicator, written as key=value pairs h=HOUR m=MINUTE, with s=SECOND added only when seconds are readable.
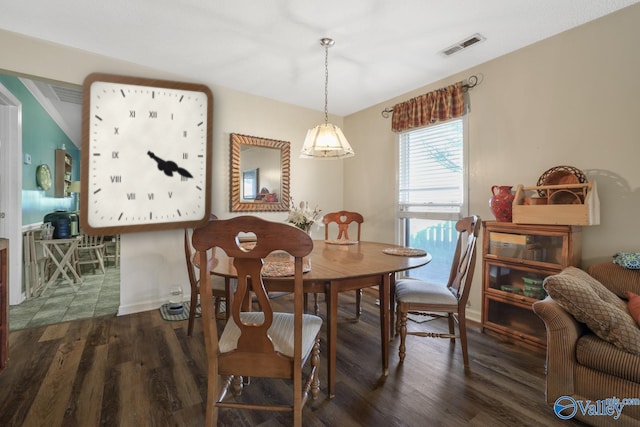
h=4 m=19
